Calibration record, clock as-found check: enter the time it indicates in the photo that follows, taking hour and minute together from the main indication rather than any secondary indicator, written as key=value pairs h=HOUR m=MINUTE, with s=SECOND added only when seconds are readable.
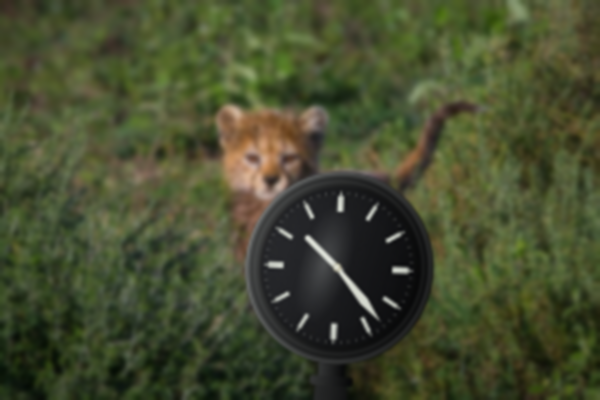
h=10 m=23
